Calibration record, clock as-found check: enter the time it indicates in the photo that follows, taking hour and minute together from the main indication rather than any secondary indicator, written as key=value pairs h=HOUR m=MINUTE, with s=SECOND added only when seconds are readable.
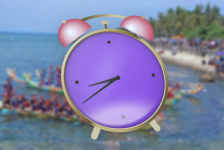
h=8 m=40
